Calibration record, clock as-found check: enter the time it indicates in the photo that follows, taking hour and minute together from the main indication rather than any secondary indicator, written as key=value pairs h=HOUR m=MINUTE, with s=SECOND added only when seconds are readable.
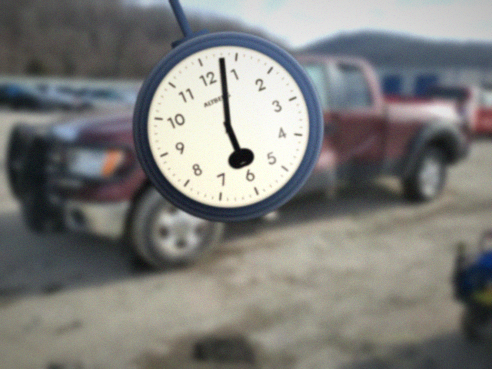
h=6 m=3
